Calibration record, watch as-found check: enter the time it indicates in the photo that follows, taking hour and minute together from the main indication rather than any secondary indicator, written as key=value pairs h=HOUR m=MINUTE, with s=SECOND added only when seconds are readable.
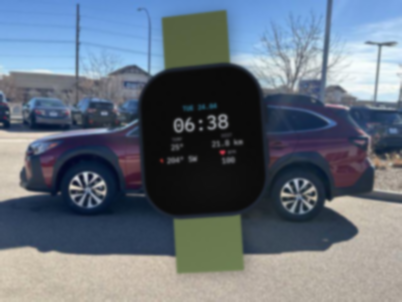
h=6 m=38
